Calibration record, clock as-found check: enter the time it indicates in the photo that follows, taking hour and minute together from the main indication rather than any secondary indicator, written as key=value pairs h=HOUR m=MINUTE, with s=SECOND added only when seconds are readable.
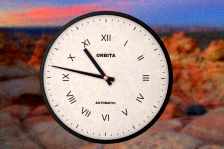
h=10 m=47
